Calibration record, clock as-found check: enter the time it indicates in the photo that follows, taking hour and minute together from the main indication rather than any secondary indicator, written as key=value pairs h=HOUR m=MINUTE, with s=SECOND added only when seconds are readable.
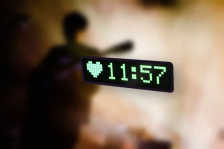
h=11 m=57
